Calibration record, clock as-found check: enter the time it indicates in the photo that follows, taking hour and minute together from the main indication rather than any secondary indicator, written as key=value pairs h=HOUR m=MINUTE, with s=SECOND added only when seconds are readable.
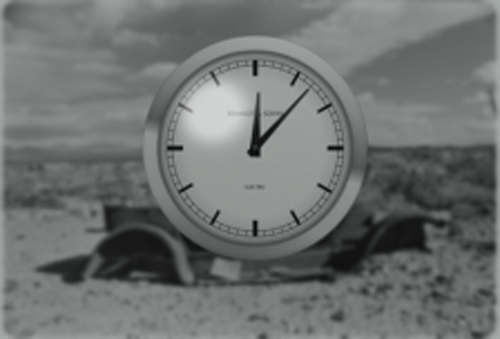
h=12 m=7
